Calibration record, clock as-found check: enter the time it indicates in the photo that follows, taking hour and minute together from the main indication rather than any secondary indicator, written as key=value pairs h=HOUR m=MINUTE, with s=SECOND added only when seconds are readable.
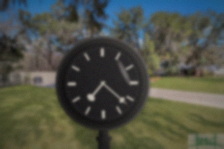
h=7 m=22
